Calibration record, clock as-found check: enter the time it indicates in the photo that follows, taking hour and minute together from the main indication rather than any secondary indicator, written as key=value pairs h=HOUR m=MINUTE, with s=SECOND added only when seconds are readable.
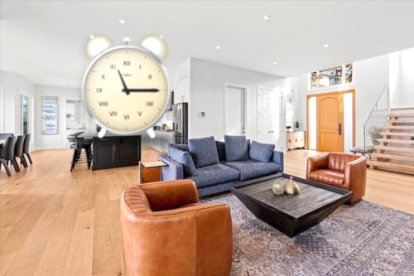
h=11 m=15
